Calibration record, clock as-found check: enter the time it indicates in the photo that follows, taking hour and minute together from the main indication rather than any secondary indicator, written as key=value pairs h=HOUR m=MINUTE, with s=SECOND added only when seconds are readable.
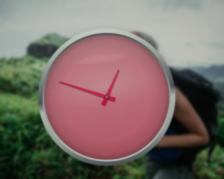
h=12 m=48
